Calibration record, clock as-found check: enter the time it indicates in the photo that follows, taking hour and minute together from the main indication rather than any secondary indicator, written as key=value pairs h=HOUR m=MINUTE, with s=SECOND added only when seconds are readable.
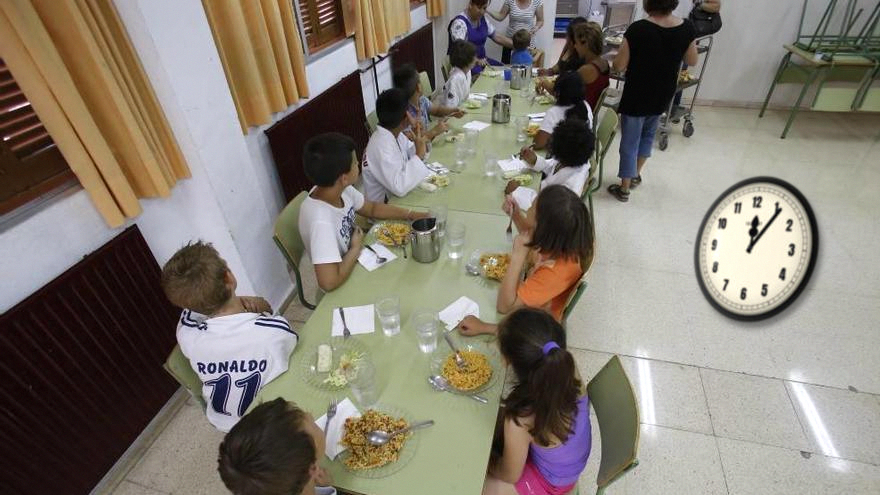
h=12 m=6
